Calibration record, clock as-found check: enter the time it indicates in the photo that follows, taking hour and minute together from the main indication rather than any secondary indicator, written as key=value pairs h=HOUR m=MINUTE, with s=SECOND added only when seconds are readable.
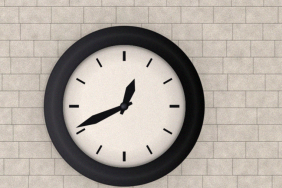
h=12 m=41
